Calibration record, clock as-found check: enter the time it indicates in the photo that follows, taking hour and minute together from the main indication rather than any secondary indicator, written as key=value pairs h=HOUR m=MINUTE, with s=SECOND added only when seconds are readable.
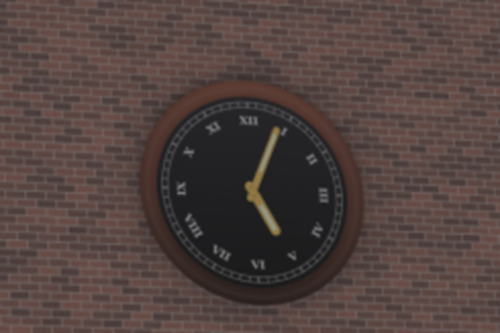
h=5 m=4
